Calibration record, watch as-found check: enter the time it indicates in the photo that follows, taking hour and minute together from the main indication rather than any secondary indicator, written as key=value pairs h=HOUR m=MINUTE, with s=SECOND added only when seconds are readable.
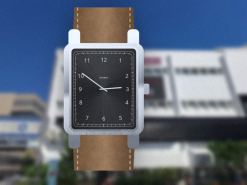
h=2 m=51
